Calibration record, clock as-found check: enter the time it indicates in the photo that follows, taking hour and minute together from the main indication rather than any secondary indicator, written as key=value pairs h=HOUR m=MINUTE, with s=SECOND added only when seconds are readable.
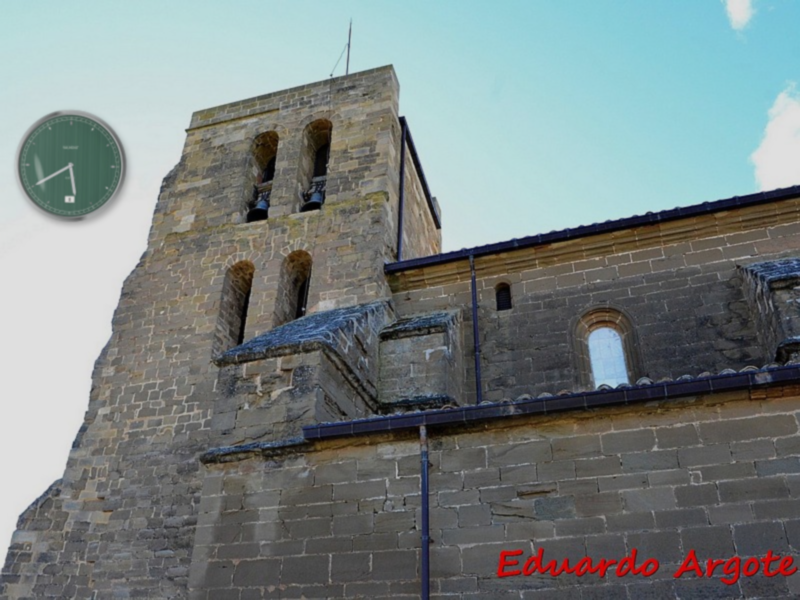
h=5 m=40
